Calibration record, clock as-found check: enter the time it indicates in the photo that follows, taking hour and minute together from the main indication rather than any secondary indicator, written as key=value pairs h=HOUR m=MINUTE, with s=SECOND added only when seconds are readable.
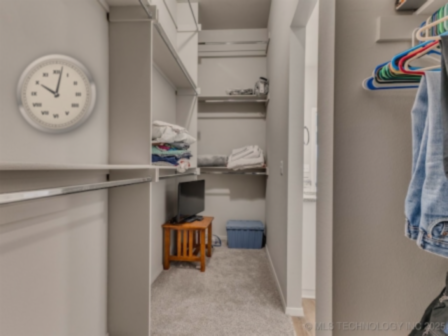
h=10 m=2
